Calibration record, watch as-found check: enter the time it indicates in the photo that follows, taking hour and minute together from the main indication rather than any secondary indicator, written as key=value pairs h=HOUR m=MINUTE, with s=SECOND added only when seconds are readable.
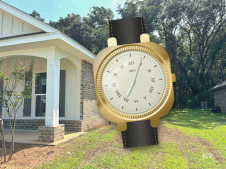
h=7 m=4
